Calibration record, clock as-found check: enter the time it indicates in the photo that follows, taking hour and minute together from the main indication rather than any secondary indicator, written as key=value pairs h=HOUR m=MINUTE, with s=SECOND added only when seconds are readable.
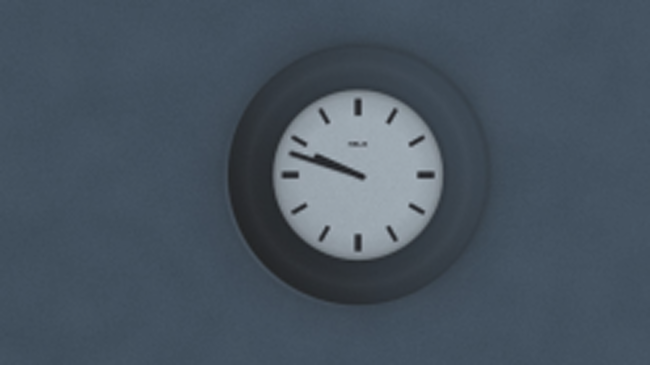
h=9 m=48
